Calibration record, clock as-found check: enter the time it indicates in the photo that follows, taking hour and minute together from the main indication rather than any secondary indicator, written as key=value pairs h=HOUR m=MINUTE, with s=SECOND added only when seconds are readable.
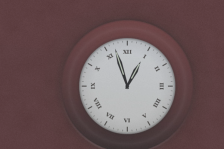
h=12 m=57
